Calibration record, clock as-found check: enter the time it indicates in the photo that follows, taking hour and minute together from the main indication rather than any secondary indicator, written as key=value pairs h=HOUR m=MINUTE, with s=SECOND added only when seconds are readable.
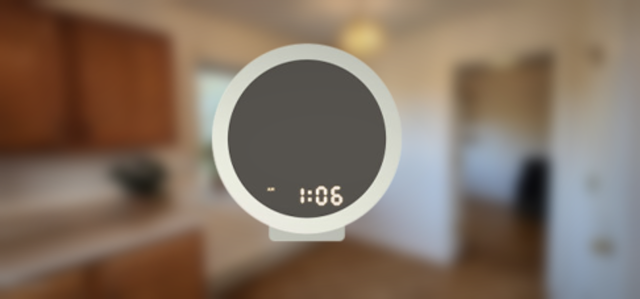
h=1 m=6
